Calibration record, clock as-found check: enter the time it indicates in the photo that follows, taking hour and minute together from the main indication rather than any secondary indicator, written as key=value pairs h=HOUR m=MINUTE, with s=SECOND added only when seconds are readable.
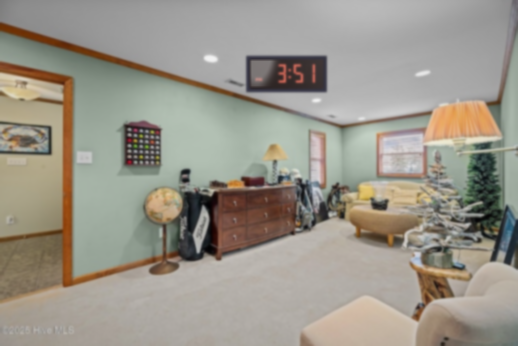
h=3 m=51
